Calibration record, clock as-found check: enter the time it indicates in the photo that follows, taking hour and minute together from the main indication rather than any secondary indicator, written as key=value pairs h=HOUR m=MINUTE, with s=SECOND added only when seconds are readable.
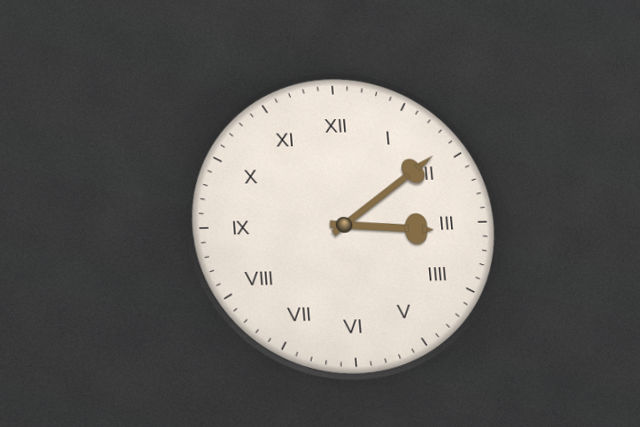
h=3 m=9
